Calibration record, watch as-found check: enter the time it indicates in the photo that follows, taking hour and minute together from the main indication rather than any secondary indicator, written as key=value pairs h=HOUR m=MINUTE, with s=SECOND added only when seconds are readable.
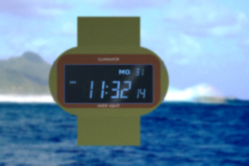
h=11 m=32
